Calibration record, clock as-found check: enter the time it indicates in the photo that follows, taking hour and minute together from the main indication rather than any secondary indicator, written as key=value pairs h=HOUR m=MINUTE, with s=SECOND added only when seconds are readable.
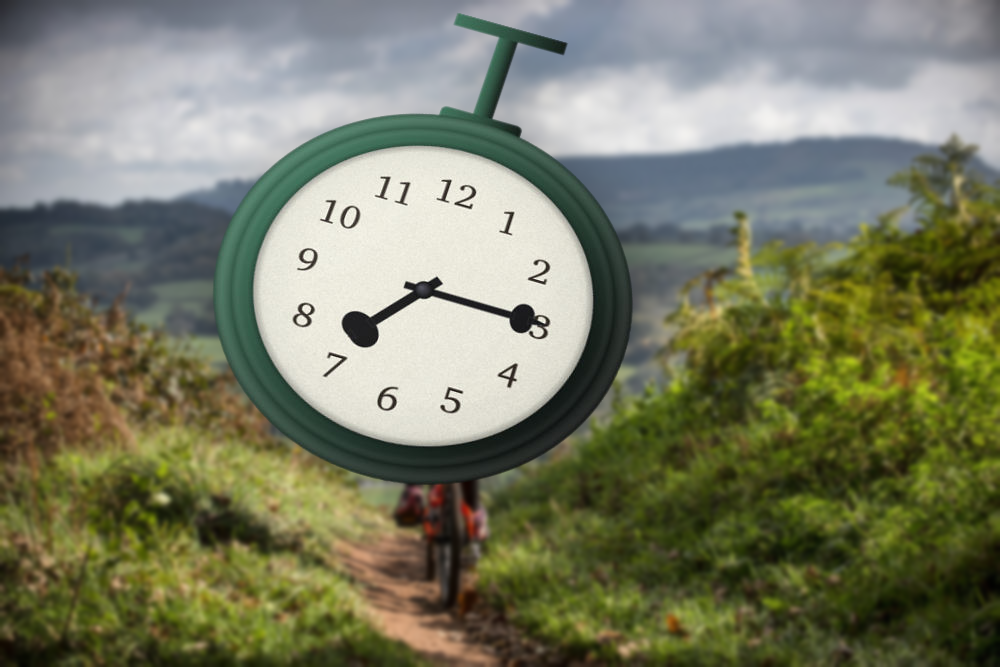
h=7 m=15
